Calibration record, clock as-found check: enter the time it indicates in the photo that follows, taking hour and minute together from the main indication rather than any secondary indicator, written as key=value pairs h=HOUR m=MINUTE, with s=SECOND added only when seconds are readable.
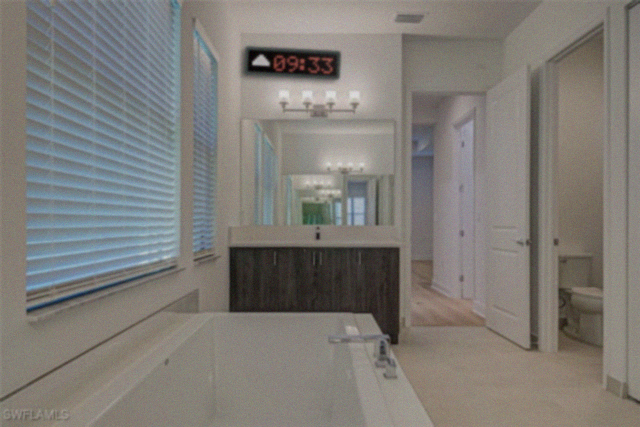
h=9 m=33
